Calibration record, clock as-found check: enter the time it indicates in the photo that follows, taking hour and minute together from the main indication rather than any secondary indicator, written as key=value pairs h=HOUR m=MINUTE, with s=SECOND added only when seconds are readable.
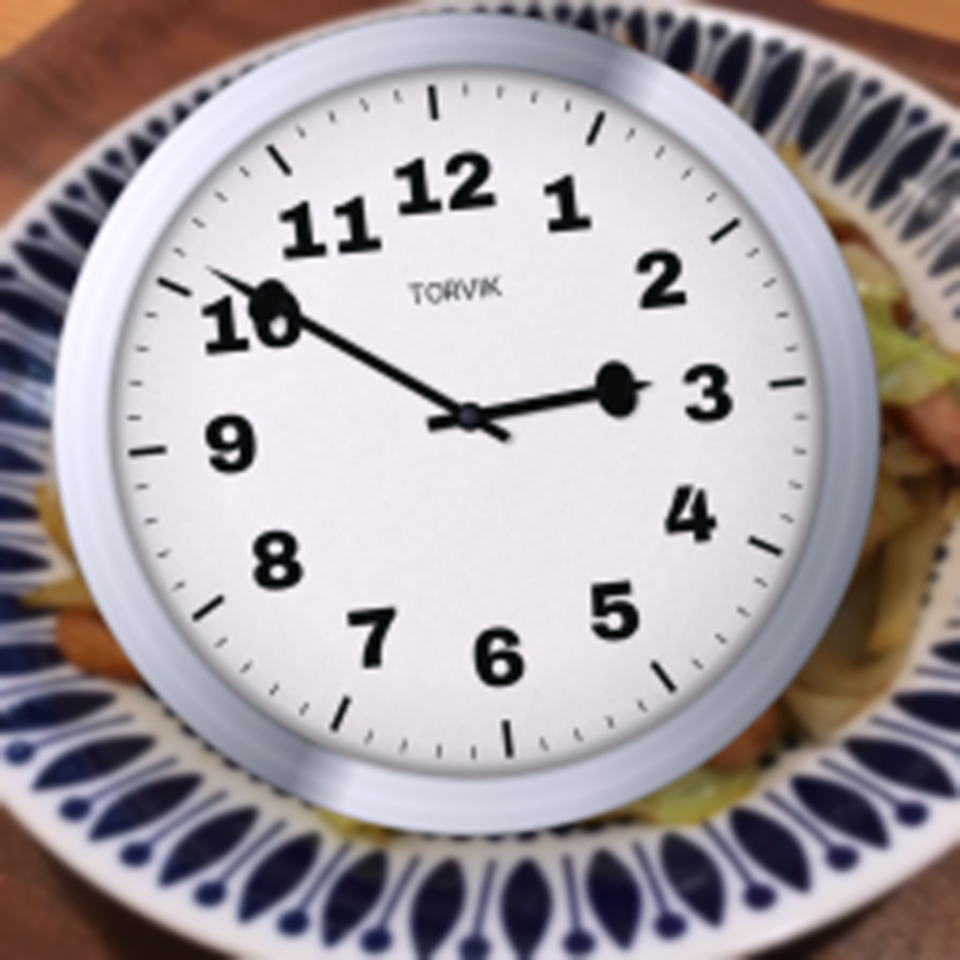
h=2 m=51
